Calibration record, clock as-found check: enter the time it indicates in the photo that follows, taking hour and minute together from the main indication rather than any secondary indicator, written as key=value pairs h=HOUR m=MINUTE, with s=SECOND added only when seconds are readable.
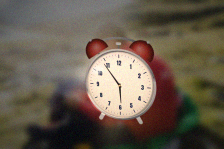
h=5 m=54
